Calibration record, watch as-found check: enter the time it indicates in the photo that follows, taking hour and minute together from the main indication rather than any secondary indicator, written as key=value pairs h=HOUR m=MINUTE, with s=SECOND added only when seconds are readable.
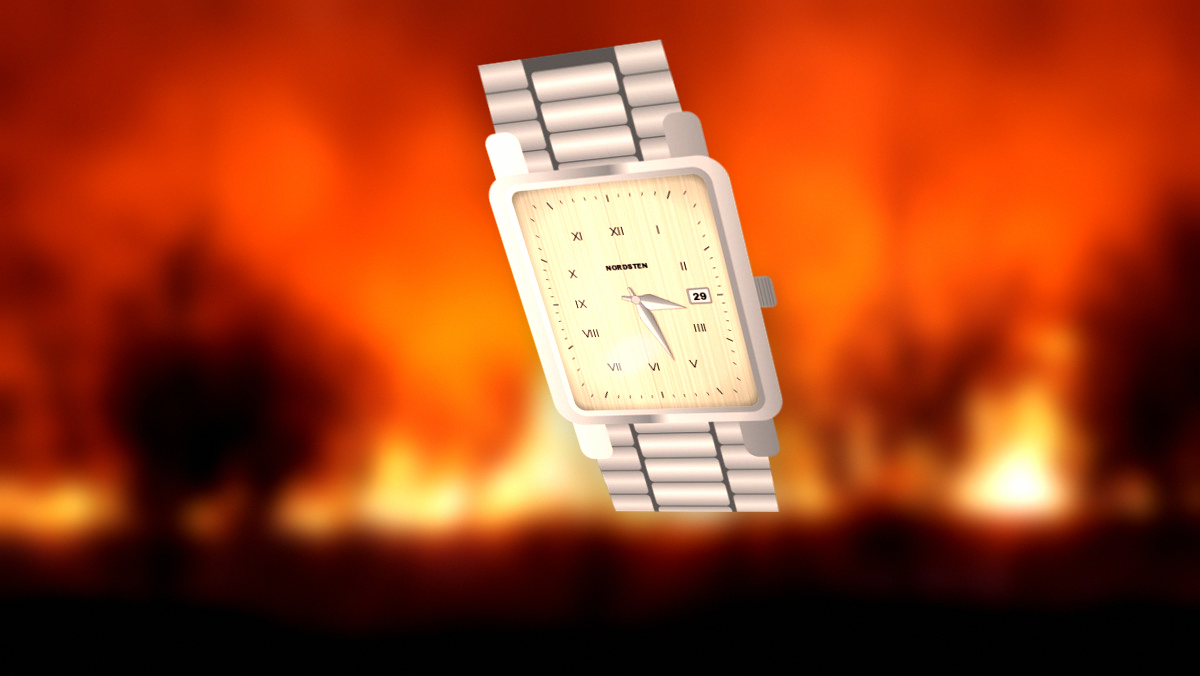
h=3 m=27
